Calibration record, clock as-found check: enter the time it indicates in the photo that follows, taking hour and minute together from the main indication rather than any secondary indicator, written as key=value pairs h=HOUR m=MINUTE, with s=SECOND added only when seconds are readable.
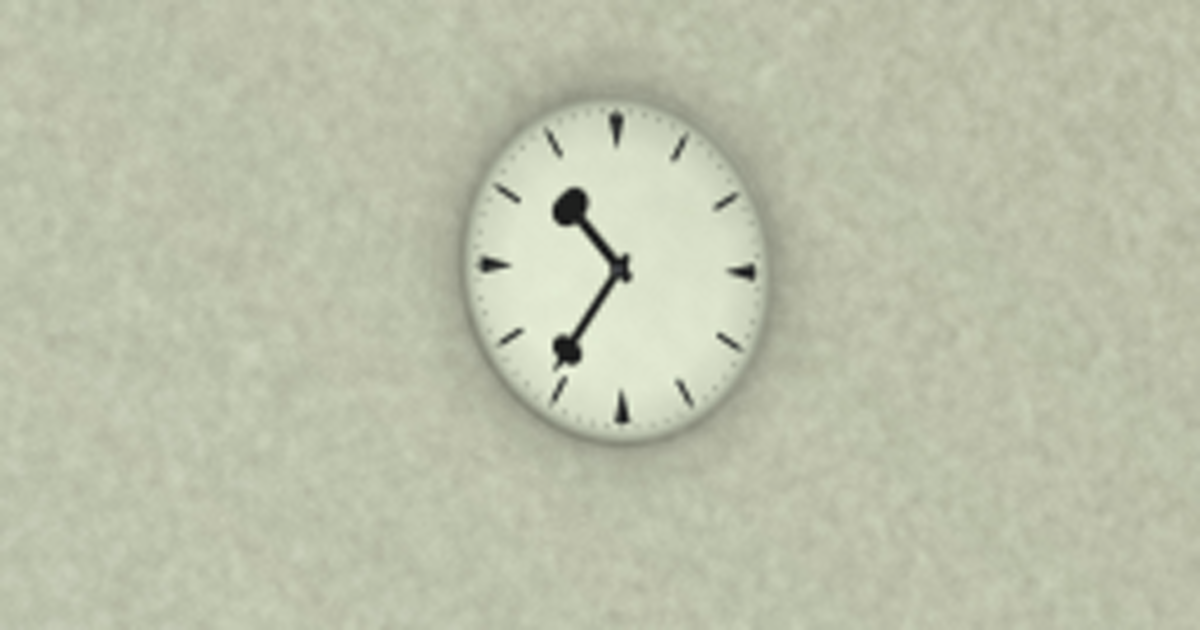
h=10 m=36
